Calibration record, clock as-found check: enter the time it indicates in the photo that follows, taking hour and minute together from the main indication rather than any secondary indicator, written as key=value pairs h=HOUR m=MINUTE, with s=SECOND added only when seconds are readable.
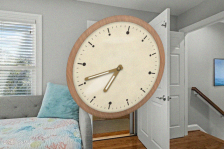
h=6 m=41
